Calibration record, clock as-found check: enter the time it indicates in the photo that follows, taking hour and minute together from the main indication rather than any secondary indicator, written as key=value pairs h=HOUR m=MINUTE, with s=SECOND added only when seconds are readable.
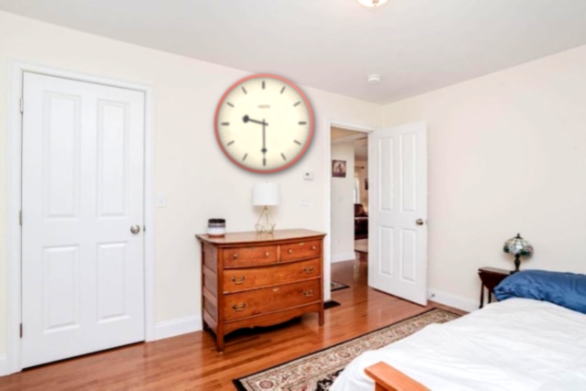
h=9 m=30
